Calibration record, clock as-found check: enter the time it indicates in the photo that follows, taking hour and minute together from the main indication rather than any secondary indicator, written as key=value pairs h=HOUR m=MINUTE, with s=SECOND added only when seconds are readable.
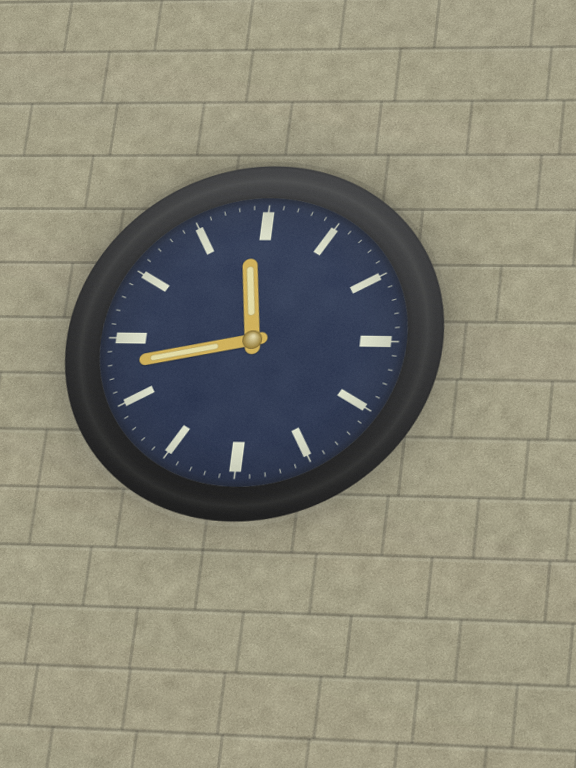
h=11 m=43
